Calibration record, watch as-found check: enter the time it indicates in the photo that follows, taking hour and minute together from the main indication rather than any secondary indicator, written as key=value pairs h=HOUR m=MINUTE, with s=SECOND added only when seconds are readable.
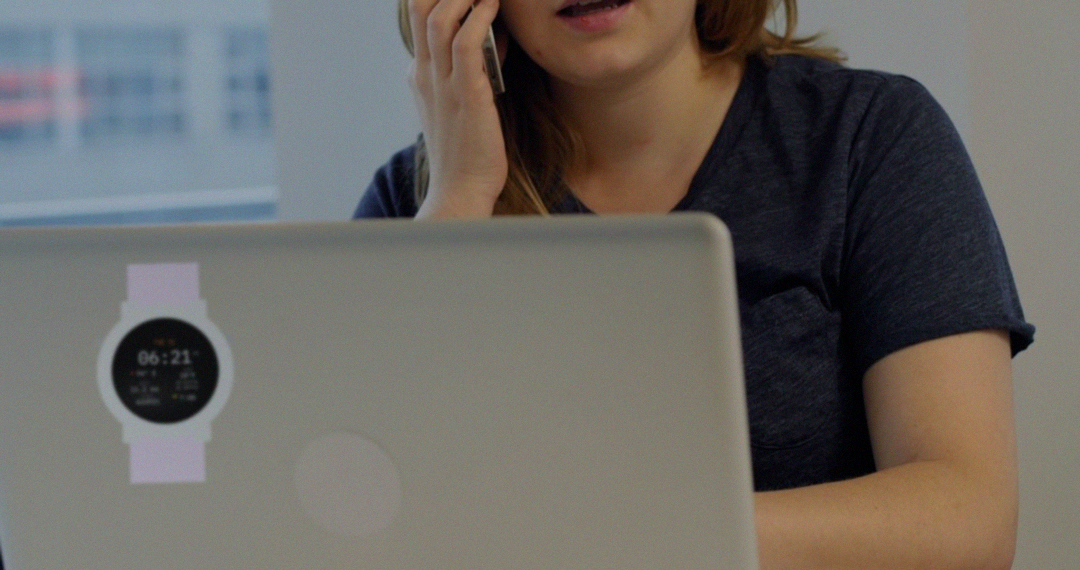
h=6 m=21
